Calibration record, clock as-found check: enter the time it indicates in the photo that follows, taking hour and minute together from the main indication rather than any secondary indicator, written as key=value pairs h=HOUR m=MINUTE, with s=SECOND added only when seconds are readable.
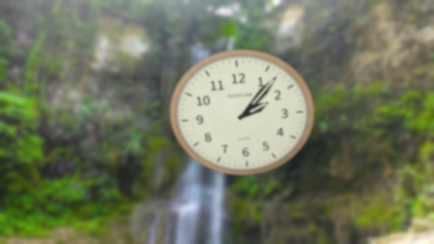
h=2 m=7
